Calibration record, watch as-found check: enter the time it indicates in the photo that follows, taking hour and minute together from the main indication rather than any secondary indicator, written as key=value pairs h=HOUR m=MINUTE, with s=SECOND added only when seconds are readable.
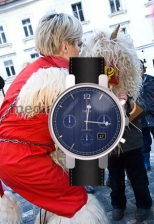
h=12 m=16
